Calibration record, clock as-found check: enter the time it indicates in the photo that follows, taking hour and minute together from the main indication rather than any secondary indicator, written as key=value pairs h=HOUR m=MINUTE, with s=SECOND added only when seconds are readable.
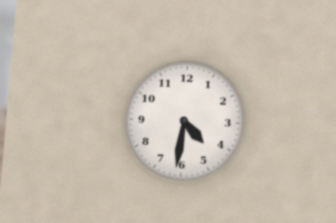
h=4 m=31
